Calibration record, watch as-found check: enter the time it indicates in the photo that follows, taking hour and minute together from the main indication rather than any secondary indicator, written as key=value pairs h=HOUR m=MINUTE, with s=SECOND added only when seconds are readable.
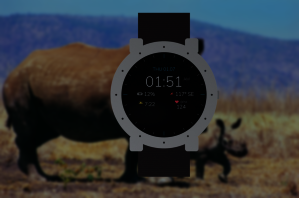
h=1 m=51
